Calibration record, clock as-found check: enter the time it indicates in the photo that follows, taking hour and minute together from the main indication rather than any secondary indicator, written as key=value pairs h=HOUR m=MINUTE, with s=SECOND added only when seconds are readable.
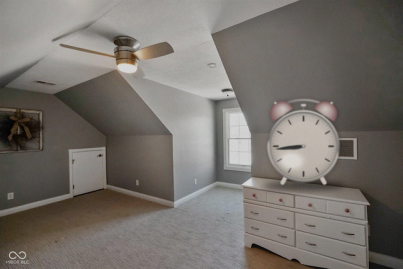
h=8 m=44
